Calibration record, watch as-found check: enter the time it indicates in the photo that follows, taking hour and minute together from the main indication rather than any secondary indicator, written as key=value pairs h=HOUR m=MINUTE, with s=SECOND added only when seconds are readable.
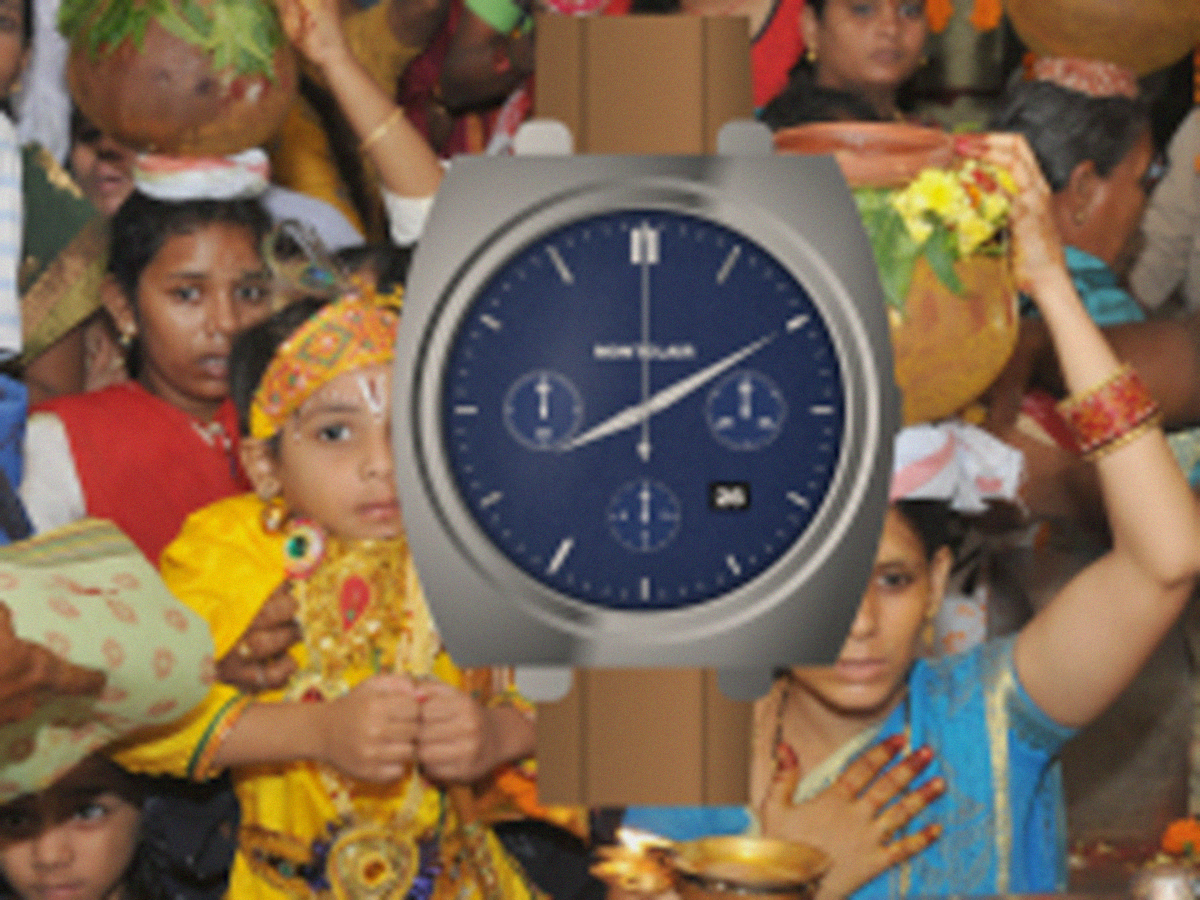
h=8 m=10
